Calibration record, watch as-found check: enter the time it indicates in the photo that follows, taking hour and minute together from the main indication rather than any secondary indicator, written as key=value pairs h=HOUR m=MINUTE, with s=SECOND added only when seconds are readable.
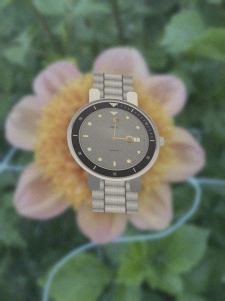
h=3 m=1
